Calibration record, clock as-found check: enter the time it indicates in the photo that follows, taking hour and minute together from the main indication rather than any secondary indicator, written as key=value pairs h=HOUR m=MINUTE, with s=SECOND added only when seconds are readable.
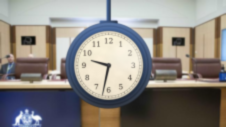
h=9 m=32
